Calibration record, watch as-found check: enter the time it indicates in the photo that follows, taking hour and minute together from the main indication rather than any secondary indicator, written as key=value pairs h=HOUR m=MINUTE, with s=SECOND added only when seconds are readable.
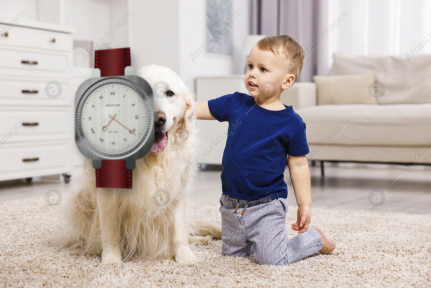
h=7 m=21
